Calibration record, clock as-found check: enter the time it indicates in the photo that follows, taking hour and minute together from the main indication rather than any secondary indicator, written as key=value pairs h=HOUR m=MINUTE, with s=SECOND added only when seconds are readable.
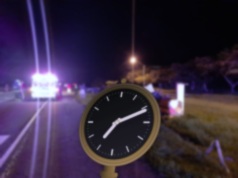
h=7 m=11
